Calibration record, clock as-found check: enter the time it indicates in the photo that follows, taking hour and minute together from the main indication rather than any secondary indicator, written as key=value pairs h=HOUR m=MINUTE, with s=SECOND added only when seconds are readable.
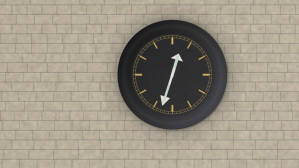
h=12 m=33
